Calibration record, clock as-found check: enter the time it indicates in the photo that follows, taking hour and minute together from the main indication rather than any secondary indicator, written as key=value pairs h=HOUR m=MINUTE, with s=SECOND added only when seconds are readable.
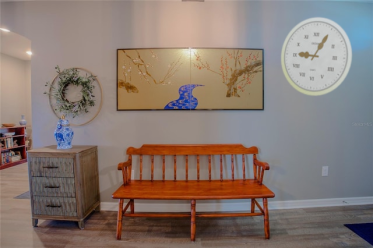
h=9 m=5
